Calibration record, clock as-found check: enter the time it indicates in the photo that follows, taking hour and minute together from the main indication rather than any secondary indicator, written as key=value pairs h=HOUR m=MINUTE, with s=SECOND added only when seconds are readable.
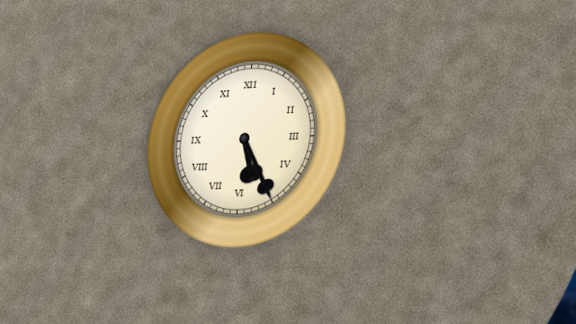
h=5 m=25
